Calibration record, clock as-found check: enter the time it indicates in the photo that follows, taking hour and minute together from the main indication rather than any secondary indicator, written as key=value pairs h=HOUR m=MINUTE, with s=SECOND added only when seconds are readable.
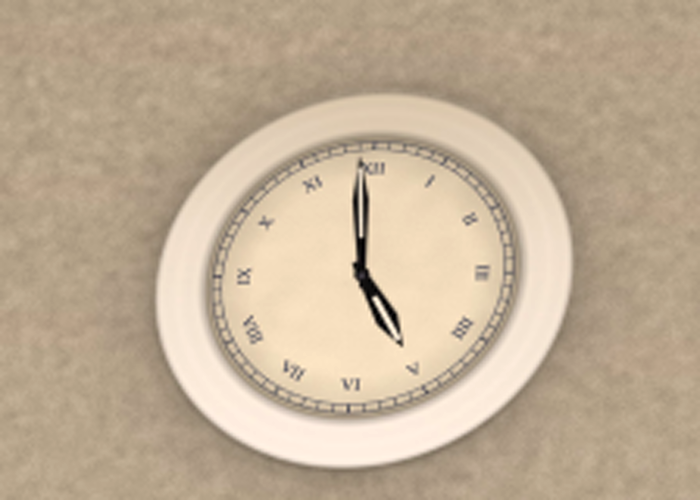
h=4 m=59
